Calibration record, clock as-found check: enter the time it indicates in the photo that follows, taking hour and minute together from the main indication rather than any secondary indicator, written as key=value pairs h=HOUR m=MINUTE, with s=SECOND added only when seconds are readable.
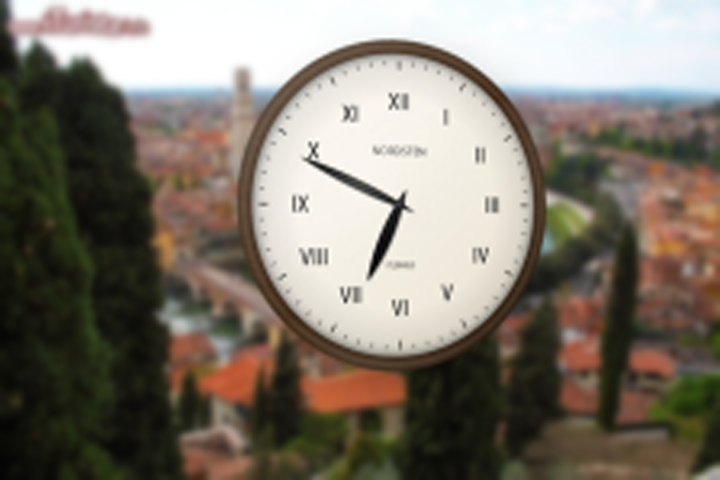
h=6 m=49
